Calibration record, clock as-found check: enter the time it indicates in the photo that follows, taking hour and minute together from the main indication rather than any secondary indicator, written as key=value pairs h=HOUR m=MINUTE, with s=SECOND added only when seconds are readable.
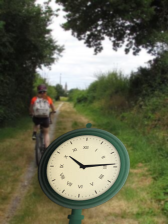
h=10 m=14
